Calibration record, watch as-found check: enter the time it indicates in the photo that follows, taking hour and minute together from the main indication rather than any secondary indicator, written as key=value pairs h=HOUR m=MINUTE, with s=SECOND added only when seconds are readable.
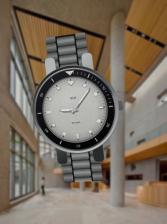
h=9 m=7
